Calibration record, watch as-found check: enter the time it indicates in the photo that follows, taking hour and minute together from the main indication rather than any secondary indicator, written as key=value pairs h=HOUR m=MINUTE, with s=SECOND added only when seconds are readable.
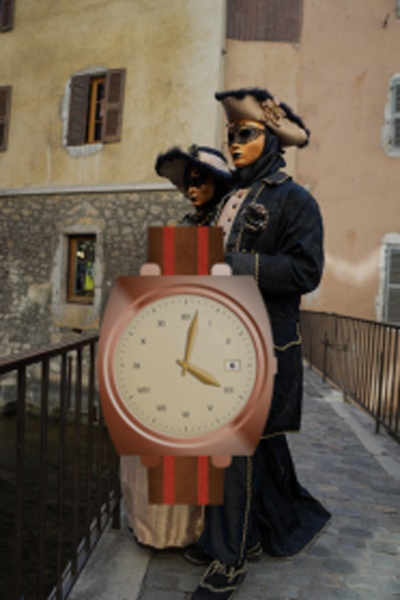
h=4 m=2
